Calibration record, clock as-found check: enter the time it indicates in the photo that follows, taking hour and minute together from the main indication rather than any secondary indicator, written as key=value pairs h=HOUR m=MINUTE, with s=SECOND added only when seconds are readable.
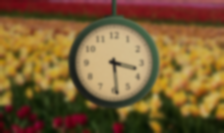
h=3 m=29
